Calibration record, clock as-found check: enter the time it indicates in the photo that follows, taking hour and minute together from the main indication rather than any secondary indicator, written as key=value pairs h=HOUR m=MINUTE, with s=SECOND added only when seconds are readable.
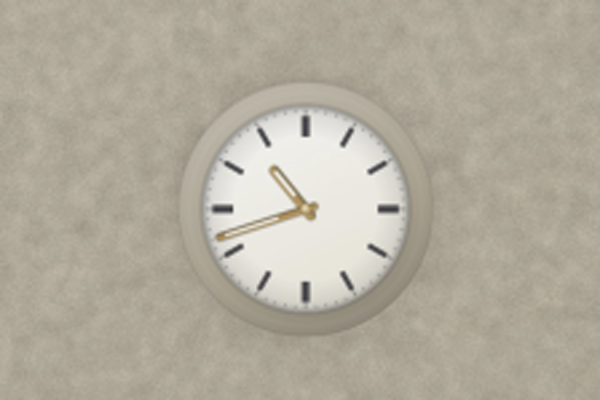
h=10 m=42
